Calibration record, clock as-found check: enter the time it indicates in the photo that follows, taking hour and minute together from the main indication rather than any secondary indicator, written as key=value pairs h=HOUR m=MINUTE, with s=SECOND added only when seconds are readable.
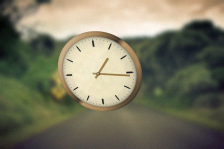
h=1 m=16
